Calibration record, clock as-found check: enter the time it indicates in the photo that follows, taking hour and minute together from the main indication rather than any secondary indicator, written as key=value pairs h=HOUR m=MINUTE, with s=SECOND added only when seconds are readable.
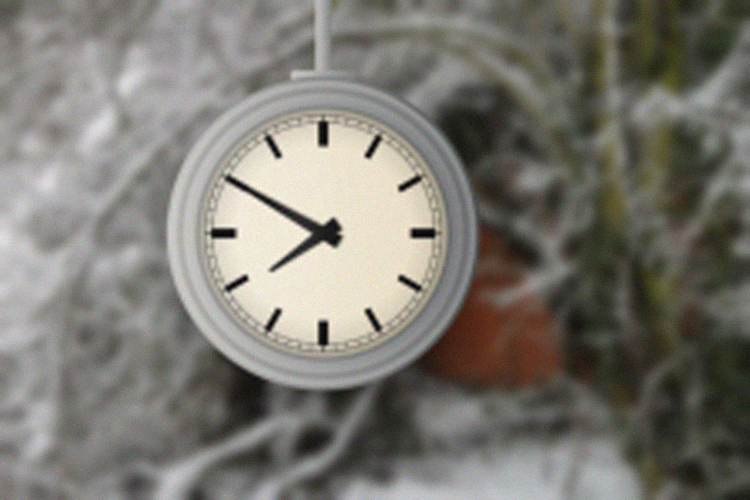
h=7 m=50
